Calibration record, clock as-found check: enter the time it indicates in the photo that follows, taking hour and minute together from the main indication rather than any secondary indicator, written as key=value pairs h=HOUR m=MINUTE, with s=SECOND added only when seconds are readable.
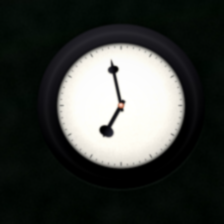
h=6 m=58
